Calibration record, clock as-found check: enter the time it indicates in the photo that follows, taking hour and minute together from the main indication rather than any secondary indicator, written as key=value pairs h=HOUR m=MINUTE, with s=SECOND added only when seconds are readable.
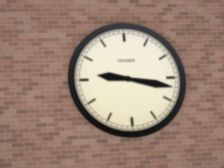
h=9 m=17
